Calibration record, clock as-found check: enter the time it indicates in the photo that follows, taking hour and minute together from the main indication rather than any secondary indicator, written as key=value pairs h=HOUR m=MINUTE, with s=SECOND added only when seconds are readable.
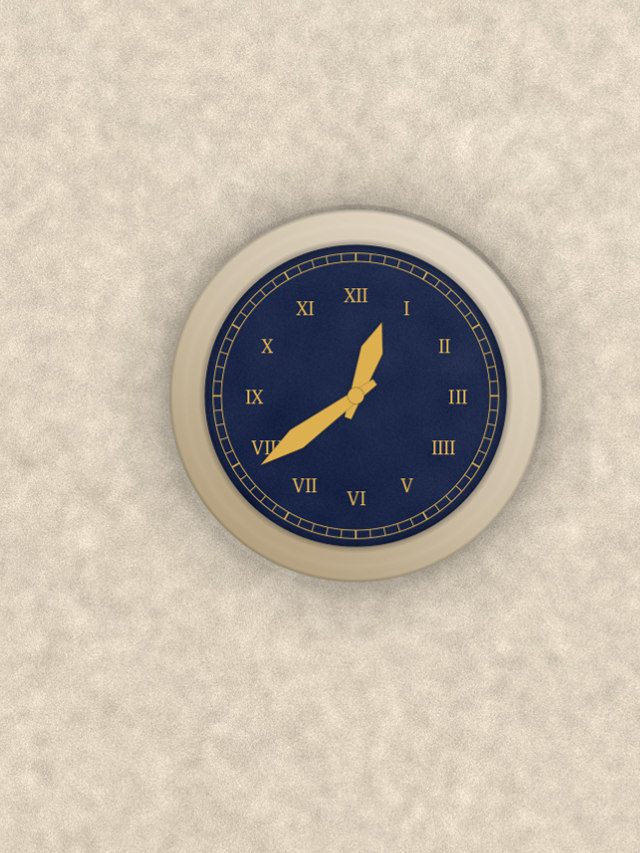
h=12 m=39
